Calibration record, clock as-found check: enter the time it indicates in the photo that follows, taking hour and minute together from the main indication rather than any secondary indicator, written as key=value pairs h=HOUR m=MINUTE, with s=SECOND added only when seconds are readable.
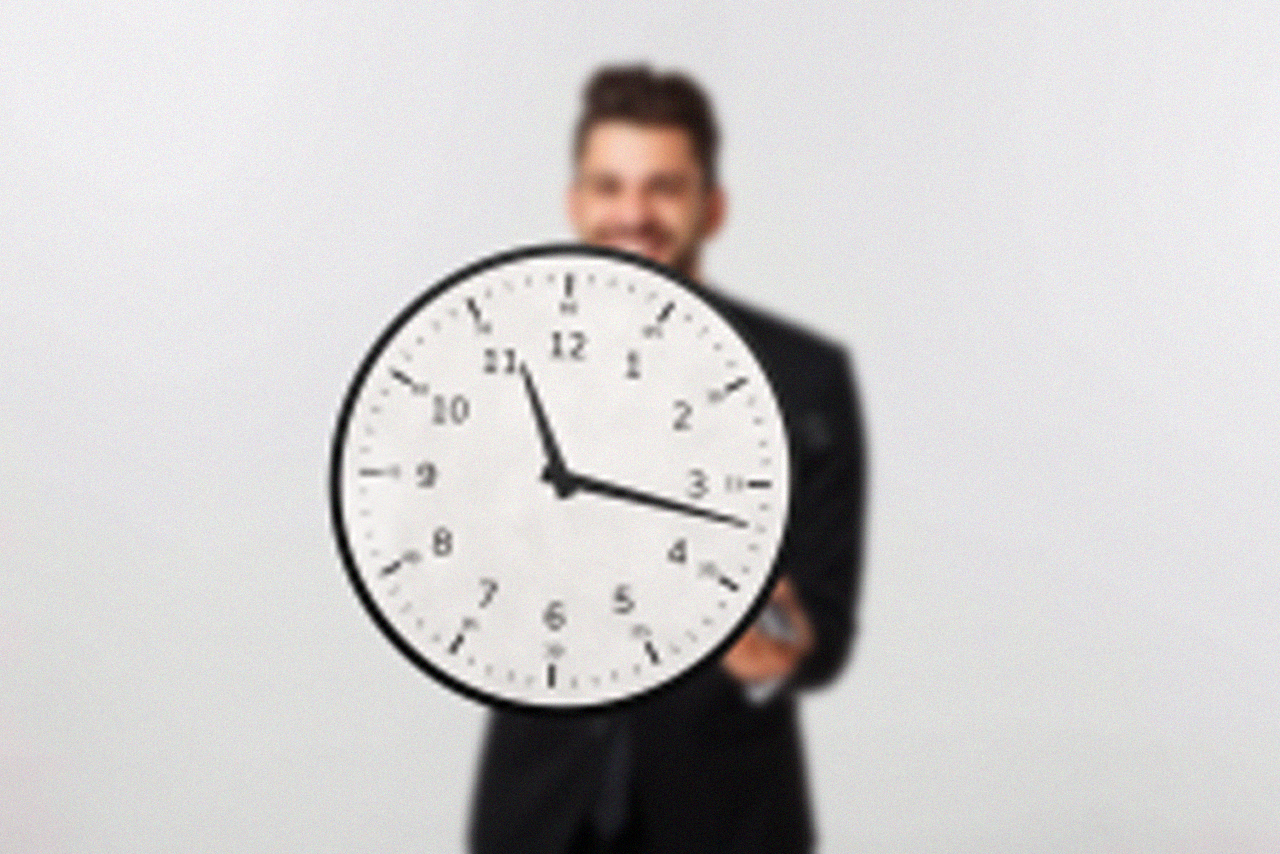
h=11 m=17
